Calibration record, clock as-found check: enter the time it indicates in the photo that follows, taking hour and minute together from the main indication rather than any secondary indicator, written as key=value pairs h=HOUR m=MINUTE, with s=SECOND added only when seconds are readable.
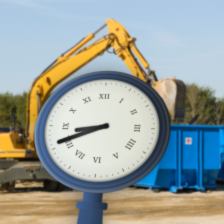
h=8 m=41
